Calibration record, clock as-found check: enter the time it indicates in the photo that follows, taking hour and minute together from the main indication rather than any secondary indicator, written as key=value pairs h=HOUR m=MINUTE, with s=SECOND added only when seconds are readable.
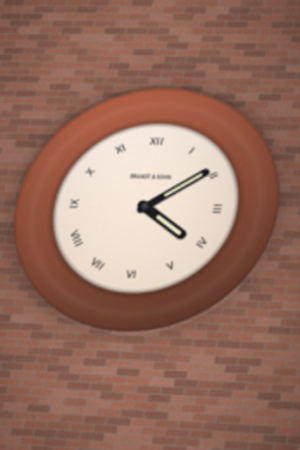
h=4 m=9
